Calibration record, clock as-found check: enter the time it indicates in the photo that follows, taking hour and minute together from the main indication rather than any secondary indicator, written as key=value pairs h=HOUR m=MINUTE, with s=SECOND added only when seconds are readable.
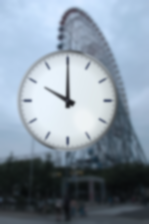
h=10 m=0
